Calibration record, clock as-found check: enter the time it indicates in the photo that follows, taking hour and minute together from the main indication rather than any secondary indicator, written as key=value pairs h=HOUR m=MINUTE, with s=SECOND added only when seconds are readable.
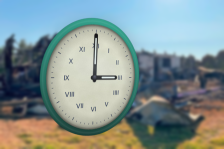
h=3 m=0
